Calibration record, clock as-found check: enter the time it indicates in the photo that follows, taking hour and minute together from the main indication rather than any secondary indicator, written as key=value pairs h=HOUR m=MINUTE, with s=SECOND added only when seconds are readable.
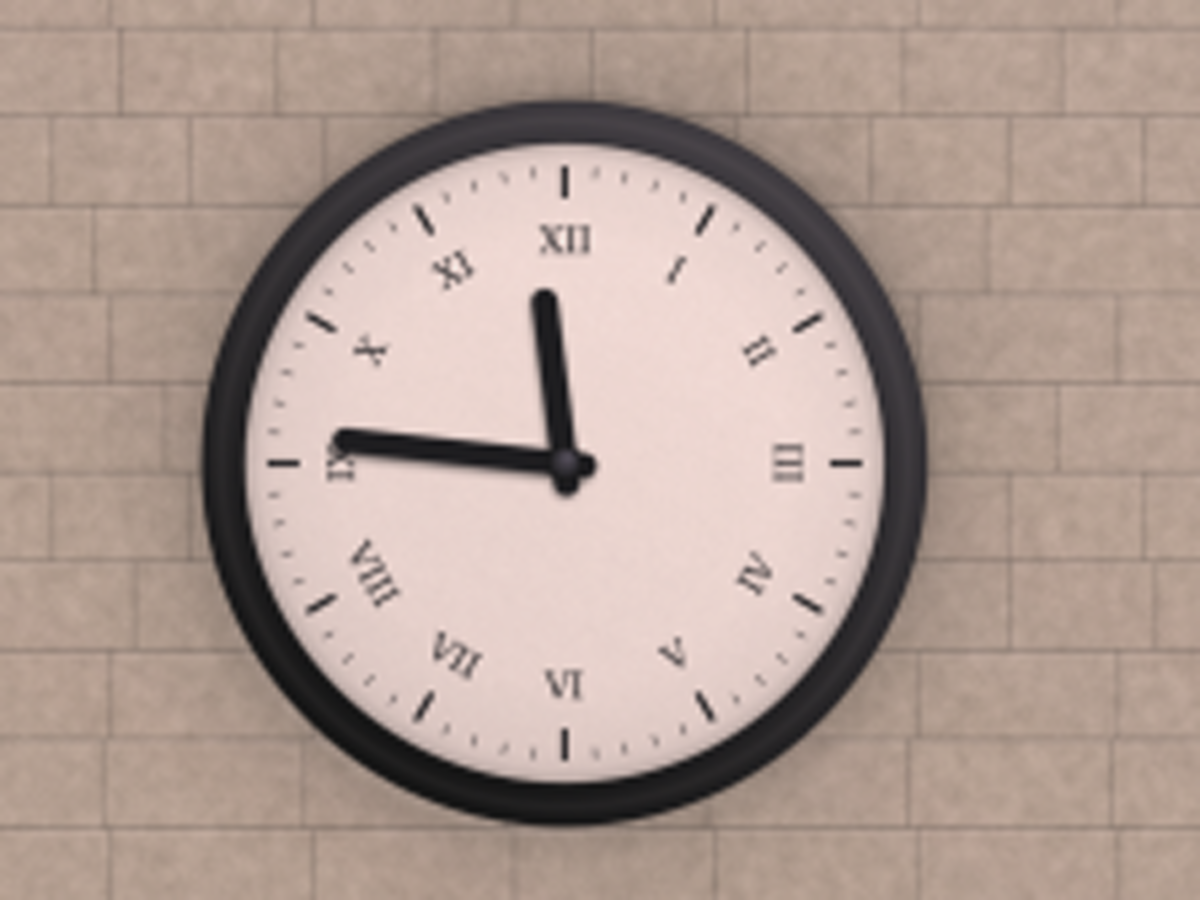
h=11 m=46
